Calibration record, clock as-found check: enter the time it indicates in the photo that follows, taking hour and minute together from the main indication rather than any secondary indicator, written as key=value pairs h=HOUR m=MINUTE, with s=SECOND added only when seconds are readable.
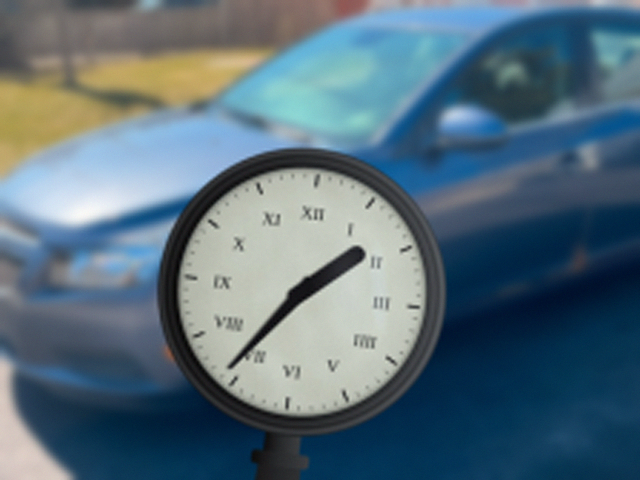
h=1 m=36
